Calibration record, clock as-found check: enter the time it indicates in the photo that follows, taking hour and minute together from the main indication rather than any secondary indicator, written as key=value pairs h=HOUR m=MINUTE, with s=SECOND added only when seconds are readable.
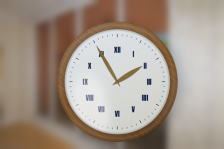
h=1 m=55
